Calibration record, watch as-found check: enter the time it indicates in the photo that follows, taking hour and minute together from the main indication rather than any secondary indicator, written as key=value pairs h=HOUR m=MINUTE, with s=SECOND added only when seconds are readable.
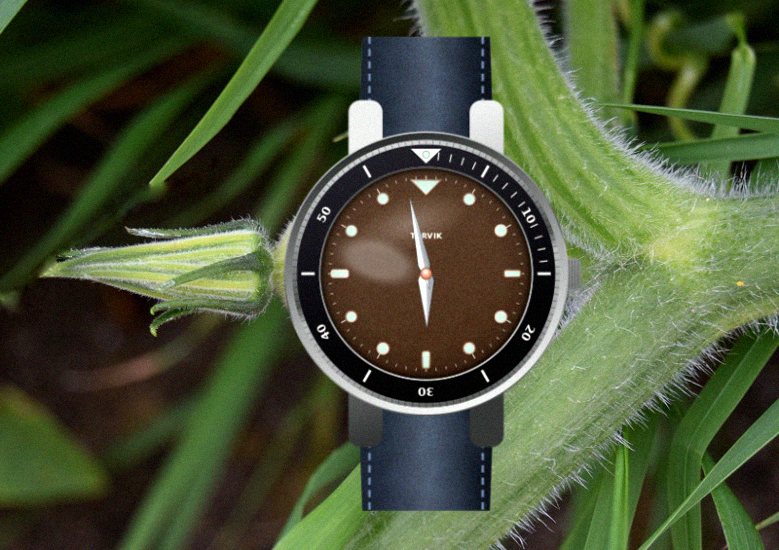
h=5 m=58
